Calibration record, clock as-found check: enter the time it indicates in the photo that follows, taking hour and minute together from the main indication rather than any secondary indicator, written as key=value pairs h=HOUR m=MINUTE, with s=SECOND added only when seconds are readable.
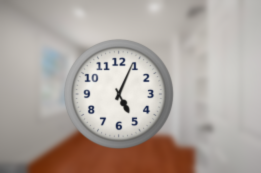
h=5 m=4
